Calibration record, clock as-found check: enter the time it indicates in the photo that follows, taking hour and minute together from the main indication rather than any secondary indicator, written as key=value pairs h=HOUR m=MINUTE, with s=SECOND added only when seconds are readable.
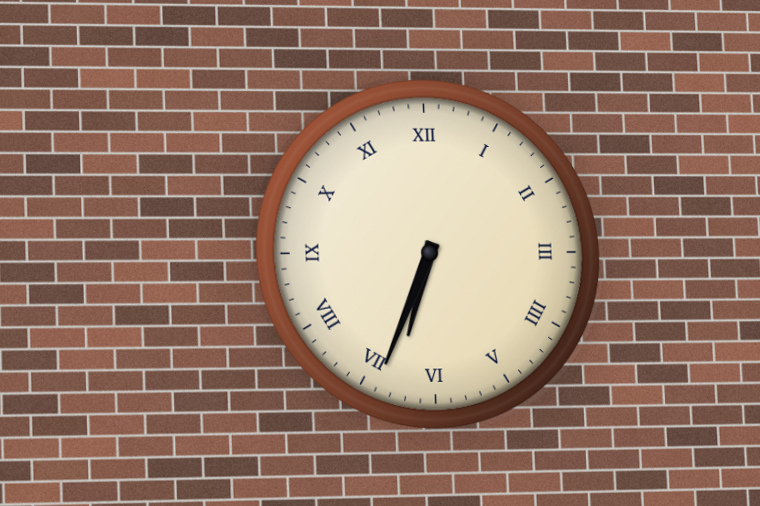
h=6 m=34
